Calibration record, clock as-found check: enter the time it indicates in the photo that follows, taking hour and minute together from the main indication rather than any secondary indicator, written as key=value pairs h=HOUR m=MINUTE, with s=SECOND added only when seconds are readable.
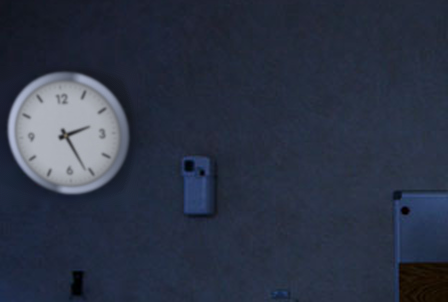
h=2 m=26
